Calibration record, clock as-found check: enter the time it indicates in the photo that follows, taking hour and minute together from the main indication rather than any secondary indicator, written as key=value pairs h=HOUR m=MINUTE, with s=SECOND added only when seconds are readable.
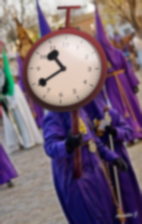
h=10 m=39
